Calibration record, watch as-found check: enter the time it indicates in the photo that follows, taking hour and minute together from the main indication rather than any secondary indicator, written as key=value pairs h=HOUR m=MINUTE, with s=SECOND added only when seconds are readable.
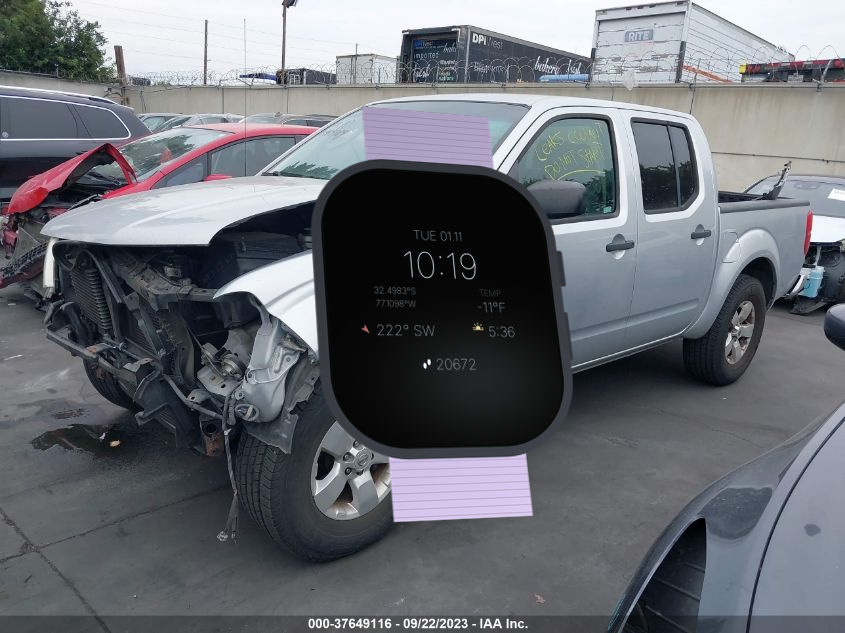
h=10 m=19
